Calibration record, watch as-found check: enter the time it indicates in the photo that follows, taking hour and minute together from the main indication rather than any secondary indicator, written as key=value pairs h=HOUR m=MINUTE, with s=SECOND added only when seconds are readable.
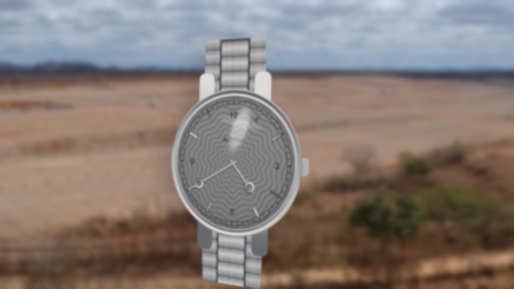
h=4 m=40
